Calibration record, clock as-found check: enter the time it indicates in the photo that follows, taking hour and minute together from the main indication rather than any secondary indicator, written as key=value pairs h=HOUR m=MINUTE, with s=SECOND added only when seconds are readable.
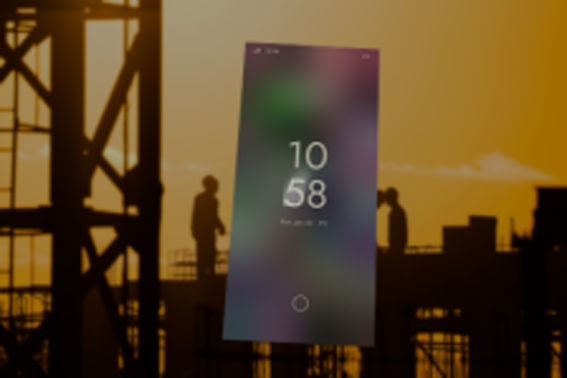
h=10 m=58
